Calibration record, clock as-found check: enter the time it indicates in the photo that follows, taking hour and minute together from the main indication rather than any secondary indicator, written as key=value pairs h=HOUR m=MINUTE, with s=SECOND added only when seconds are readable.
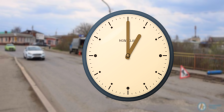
h=1 m=0
